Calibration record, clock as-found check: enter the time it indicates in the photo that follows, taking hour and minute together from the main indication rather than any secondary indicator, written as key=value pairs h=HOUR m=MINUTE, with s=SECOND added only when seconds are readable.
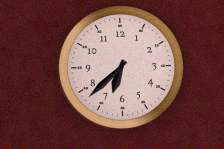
h=6 m=38
